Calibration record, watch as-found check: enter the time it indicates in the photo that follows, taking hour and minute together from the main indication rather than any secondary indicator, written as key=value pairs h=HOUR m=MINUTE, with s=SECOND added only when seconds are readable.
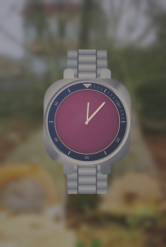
h=12 m=7
